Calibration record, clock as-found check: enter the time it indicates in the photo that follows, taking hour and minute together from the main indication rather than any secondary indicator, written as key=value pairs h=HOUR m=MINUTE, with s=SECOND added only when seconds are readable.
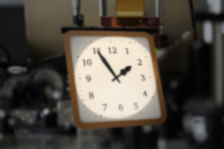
h=1 m=55
